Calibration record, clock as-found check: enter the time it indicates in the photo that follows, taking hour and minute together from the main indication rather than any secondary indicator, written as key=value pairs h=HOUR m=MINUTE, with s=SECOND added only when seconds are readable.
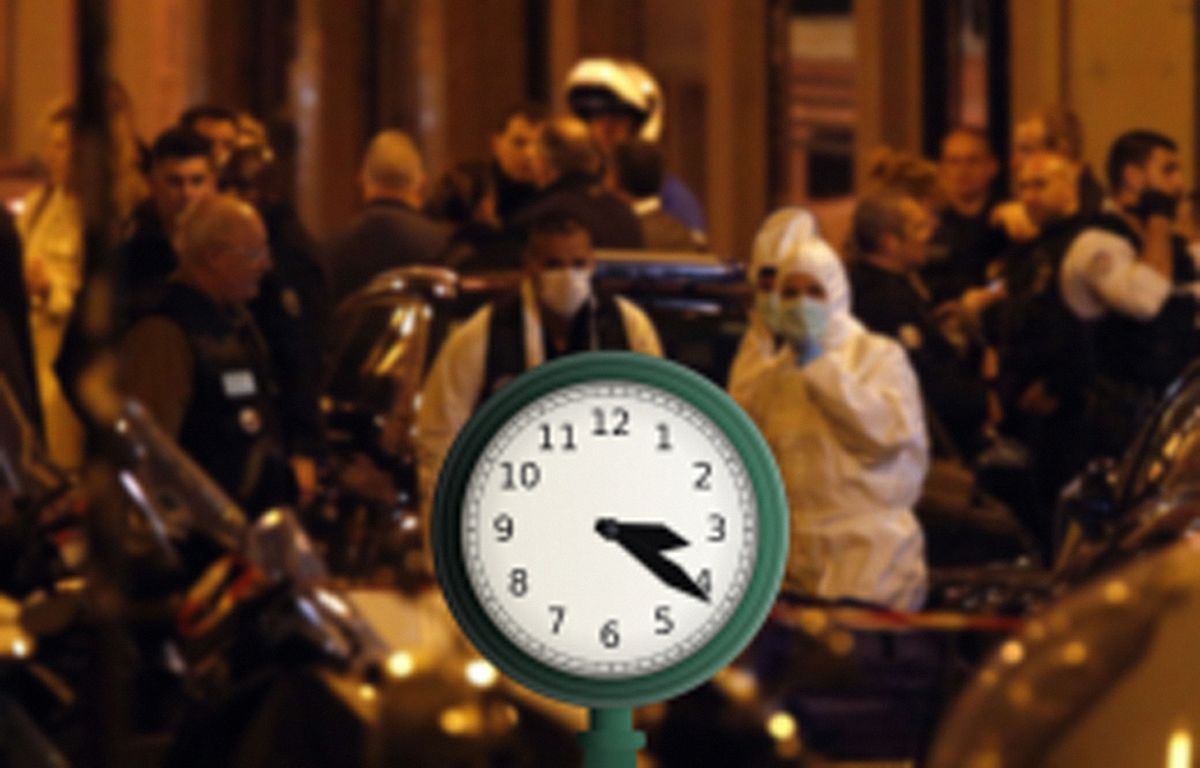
h=3 m=21
